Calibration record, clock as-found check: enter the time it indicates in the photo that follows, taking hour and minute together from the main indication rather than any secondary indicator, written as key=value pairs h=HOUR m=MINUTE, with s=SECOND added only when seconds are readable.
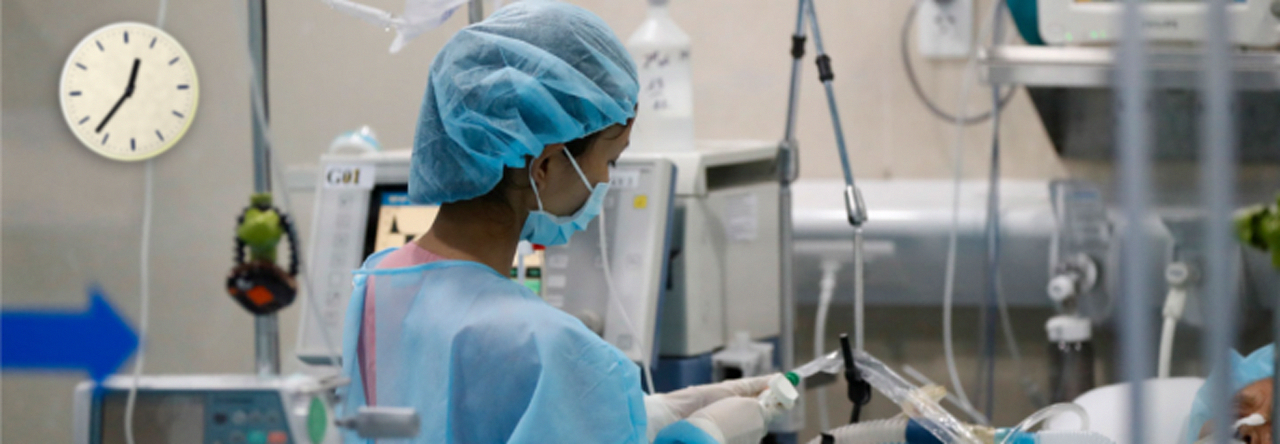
h=12 m=37
